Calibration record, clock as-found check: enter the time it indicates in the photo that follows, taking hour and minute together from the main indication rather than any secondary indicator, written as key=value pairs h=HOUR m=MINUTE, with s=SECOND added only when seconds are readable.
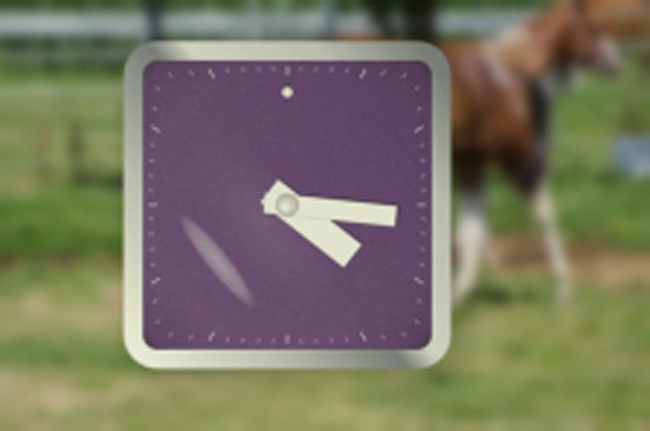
h=4 m=16
